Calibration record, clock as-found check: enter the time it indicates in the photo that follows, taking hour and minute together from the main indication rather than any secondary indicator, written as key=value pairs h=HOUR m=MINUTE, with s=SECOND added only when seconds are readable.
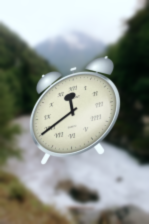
h=11 m=40
